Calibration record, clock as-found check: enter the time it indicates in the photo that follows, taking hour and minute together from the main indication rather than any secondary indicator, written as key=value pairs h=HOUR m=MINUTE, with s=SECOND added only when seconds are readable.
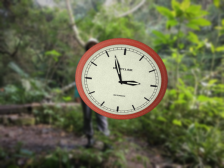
h=2 m=57
